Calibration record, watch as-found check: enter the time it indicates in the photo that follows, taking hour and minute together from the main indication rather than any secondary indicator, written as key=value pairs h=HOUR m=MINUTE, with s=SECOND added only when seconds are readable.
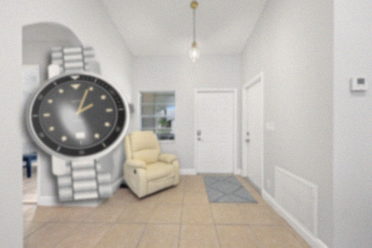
h=2 m=4
